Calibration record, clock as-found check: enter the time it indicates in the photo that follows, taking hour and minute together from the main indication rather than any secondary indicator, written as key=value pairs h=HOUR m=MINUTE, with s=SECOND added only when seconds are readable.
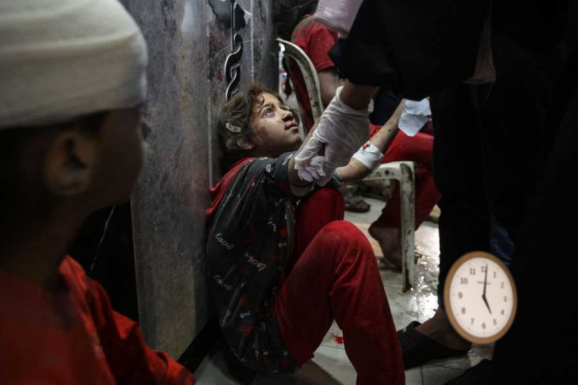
h=5 m=1
